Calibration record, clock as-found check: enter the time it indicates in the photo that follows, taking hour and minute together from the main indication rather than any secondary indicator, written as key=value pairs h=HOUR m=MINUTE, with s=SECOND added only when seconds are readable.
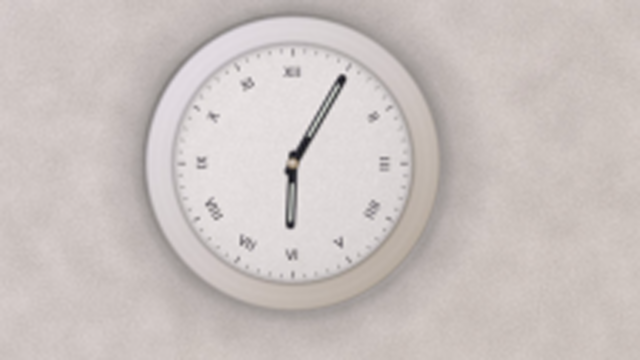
h=6 m=5
